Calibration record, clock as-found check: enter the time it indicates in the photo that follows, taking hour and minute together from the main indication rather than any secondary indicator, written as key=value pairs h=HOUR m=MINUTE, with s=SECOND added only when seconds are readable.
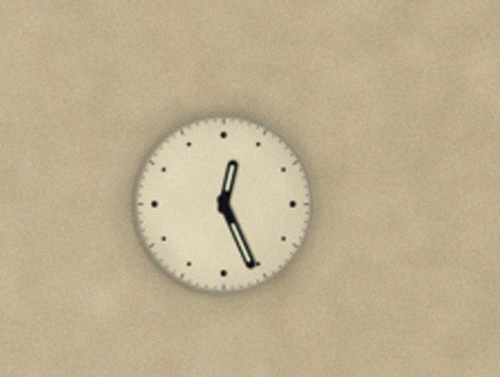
h=12 m=26
